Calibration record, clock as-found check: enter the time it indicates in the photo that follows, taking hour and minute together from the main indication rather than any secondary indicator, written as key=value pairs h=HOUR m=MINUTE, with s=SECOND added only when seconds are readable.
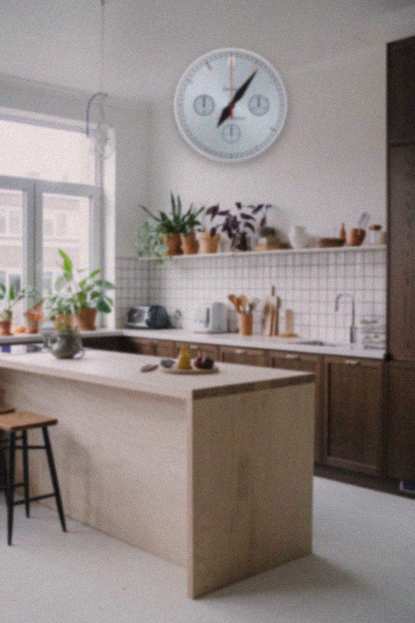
h=7 m=6
